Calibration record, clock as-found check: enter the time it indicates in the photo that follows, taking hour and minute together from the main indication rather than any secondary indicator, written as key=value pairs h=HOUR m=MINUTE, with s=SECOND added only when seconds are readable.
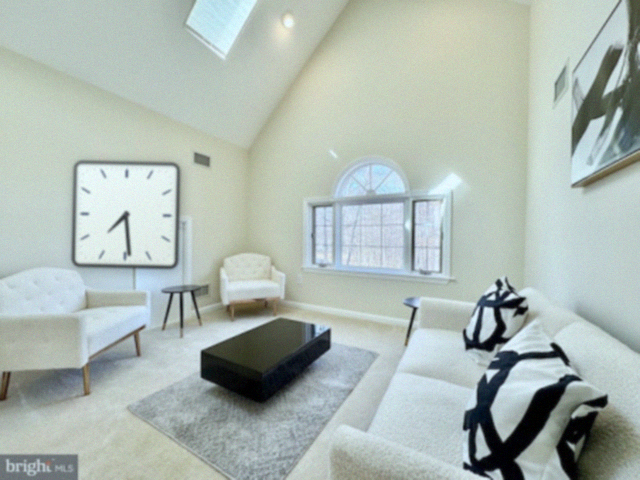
h=7 m=29
